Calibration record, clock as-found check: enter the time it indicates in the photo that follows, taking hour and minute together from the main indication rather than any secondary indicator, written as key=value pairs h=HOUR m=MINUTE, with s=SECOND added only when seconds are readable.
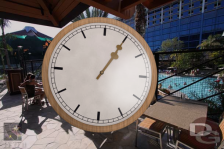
h=1 m=5
